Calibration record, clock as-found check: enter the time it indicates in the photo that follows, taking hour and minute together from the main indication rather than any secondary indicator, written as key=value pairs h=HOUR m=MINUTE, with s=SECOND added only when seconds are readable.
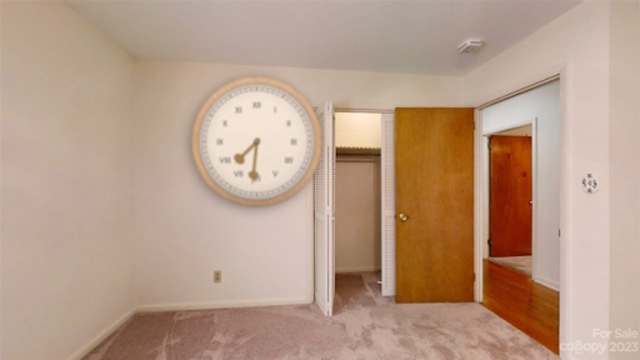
h=7 m=31
